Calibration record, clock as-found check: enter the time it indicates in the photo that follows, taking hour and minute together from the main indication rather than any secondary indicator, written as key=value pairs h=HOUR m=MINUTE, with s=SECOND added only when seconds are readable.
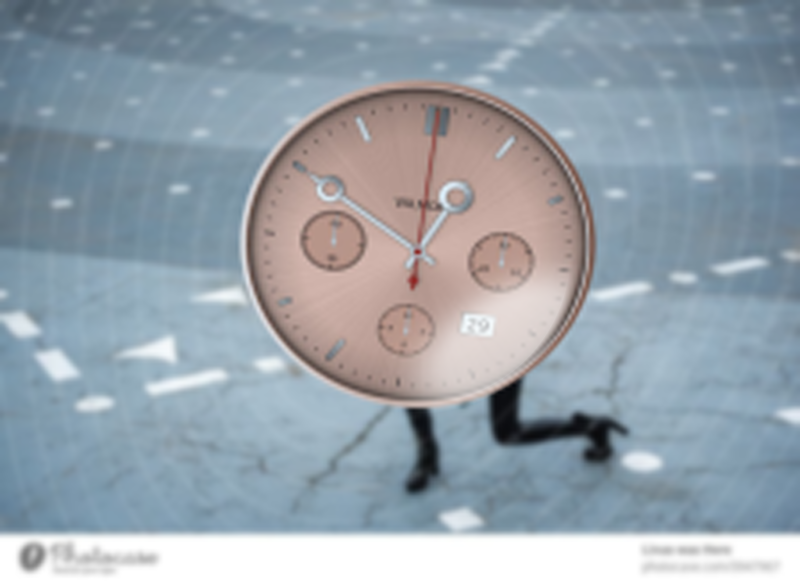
h=12 m=50
